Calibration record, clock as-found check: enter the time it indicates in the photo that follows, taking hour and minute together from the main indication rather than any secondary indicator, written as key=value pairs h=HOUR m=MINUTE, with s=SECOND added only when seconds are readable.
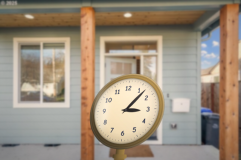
h=3 m=7
